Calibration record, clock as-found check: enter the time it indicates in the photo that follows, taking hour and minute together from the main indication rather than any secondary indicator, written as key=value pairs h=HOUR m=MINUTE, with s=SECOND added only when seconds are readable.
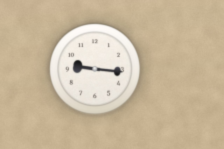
h=9 m=16
